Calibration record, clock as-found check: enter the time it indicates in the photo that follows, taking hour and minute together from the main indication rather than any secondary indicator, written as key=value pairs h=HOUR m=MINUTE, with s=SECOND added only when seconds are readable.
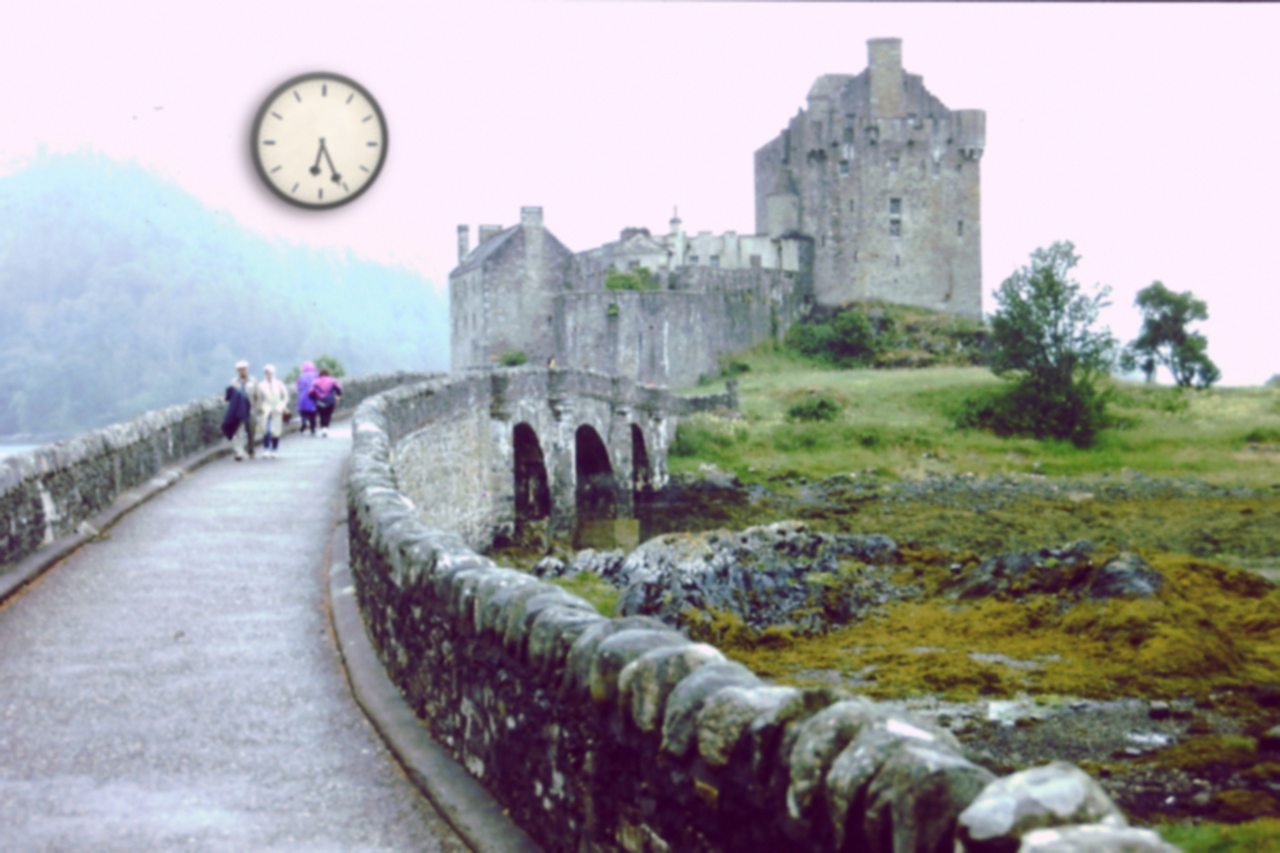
h=6 m=26
